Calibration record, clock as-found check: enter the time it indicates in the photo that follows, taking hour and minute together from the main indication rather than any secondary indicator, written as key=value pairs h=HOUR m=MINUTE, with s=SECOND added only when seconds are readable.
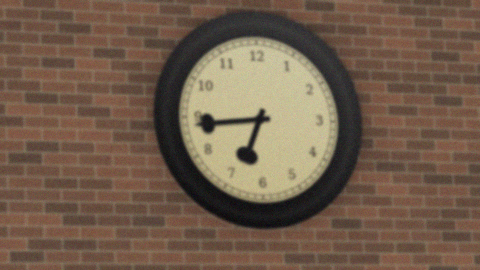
h=6 m=44
